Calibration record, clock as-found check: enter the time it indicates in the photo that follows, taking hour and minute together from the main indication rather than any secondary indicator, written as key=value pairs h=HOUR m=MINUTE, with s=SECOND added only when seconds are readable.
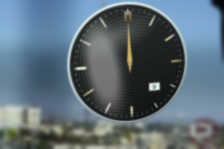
h=12 m=0
